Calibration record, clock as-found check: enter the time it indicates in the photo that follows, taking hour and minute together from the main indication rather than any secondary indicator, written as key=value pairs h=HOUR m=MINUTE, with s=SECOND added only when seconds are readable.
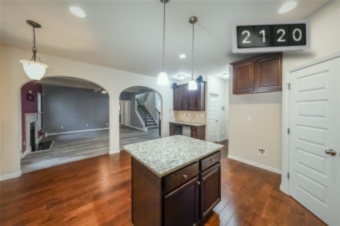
h=21 m=20
